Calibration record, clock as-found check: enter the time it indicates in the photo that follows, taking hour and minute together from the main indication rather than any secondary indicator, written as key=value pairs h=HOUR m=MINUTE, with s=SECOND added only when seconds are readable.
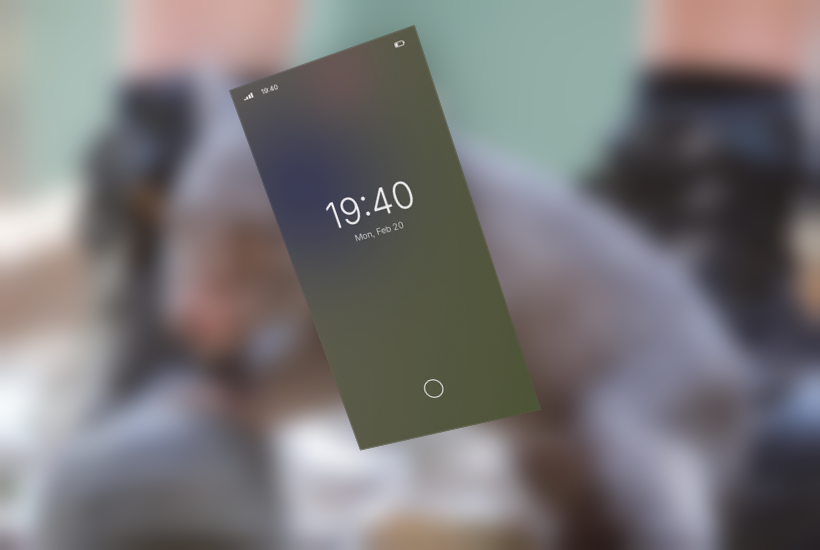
h=19 m=40
